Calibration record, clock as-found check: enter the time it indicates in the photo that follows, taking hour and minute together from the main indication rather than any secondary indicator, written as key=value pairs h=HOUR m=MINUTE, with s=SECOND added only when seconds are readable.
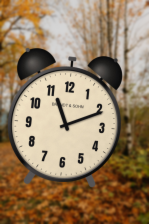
h=11 m=11
